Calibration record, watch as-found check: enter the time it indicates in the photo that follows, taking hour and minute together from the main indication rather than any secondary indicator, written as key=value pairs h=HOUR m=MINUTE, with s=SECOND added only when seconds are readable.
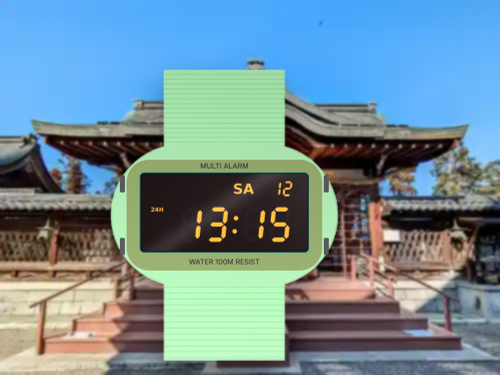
h=13 m=15
